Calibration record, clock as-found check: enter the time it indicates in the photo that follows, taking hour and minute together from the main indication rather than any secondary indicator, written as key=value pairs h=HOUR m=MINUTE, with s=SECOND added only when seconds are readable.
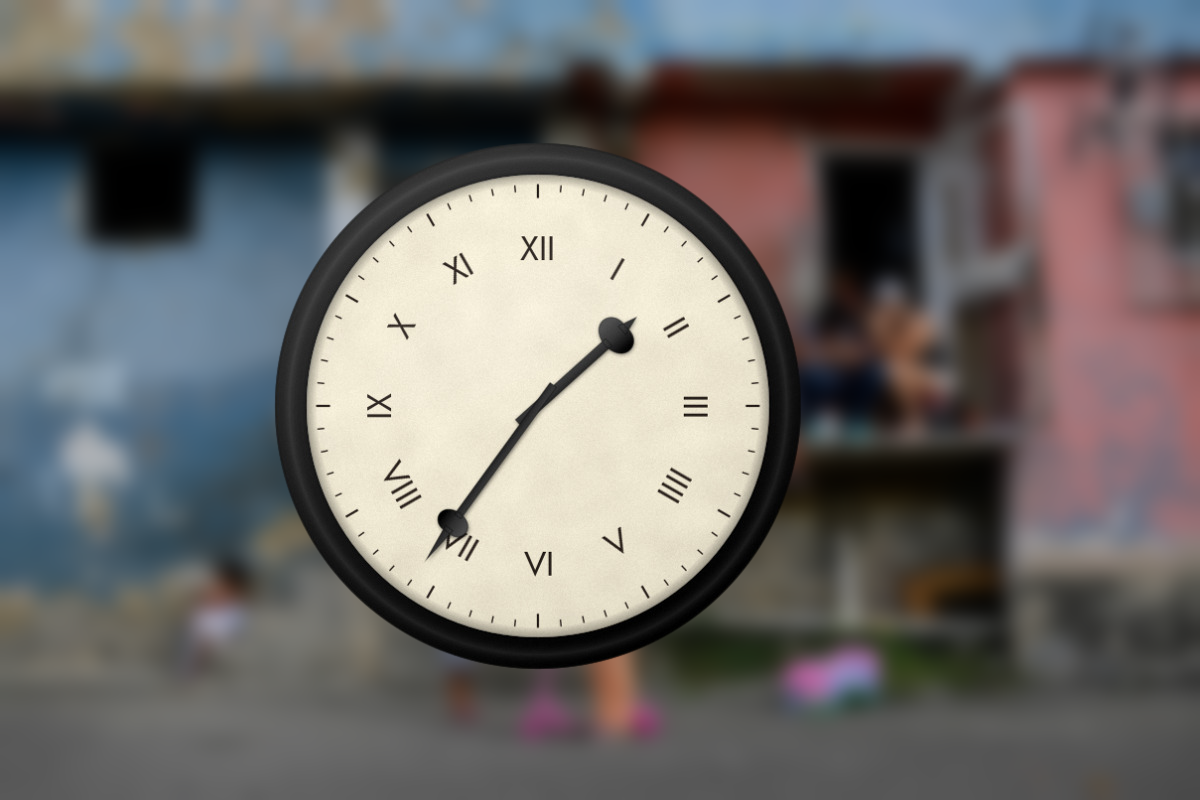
h=1 m=36
